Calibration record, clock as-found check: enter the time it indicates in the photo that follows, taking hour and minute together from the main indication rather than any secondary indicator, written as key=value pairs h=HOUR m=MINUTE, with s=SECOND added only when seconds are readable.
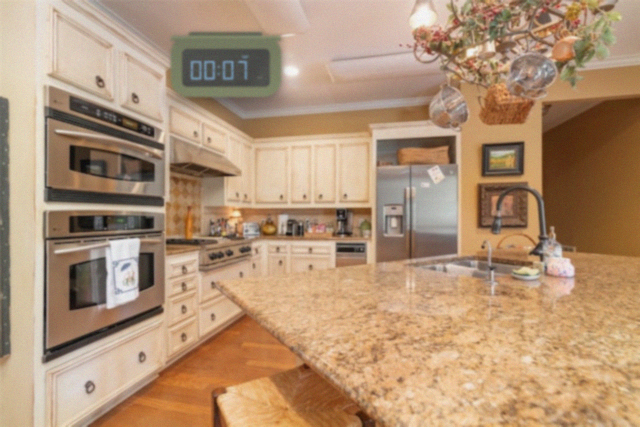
h=0 m=7
